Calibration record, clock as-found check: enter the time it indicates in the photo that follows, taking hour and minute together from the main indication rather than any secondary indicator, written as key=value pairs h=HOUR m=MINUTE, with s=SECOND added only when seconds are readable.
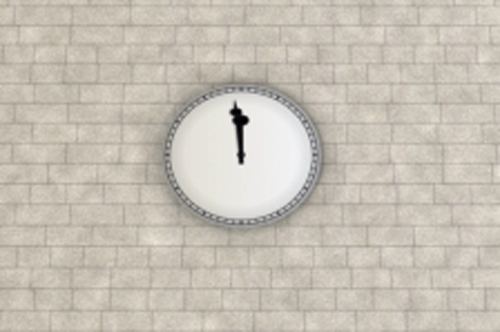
h=11 m=59
